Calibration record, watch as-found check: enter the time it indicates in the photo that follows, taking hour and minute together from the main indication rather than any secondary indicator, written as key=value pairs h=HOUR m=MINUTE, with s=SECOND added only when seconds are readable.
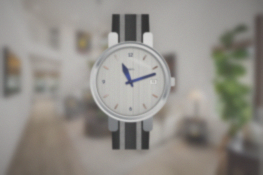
h=11 m=12
